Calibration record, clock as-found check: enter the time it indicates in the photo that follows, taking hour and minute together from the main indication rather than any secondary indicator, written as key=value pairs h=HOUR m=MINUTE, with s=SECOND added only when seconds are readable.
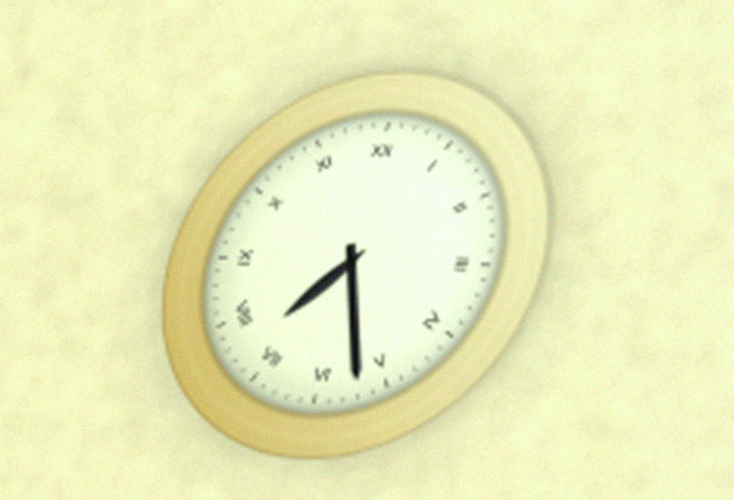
h=7 m=27
